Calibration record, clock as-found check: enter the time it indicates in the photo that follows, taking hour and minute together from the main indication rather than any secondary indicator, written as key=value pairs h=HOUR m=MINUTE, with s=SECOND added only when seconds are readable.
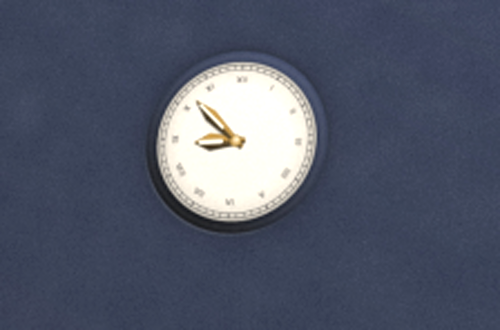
h=8 m=52
